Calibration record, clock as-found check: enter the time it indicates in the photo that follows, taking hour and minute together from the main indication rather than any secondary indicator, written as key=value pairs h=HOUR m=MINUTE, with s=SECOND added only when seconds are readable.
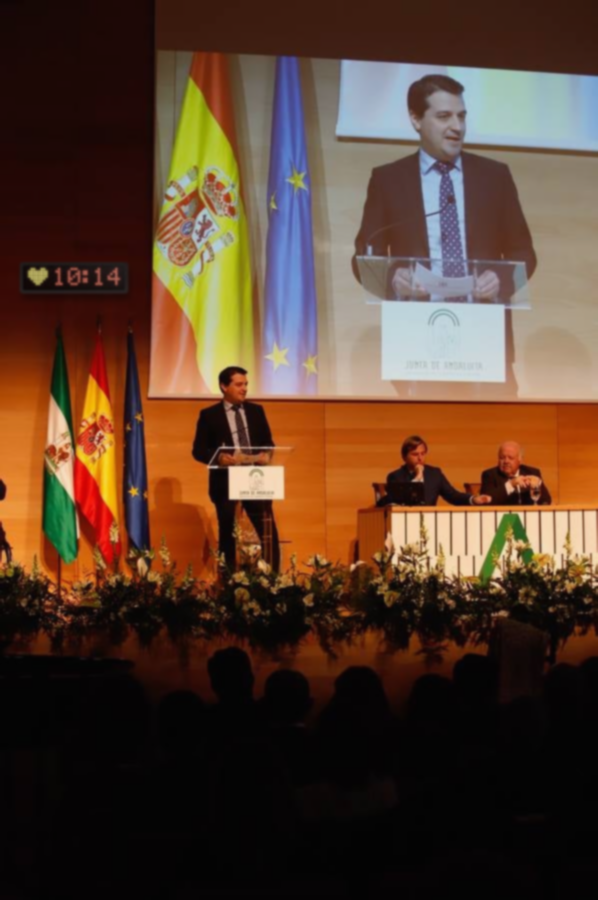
h=10 m=14
